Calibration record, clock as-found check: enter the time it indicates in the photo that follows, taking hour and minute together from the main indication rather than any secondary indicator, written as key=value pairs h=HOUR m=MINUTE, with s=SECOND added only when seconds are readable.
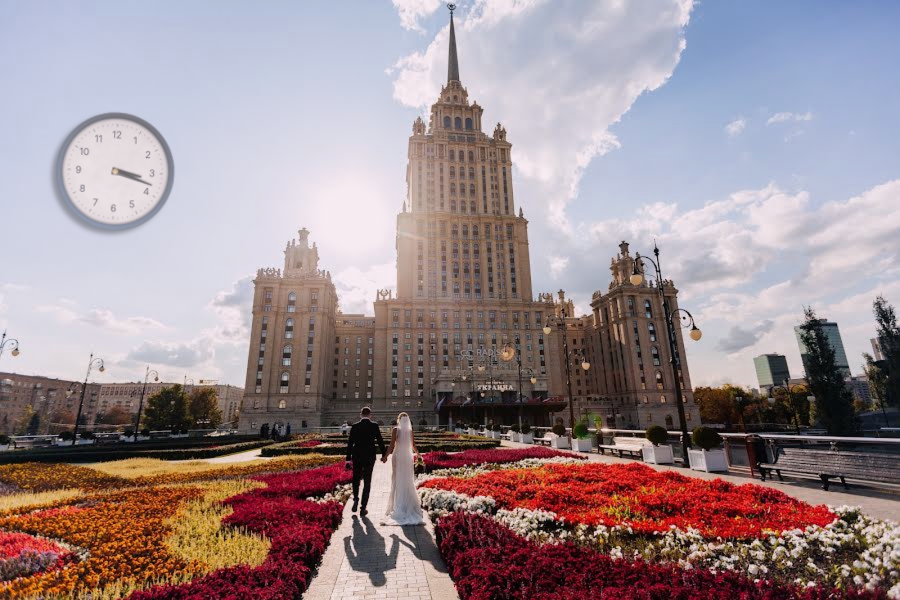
h=3 m=18
